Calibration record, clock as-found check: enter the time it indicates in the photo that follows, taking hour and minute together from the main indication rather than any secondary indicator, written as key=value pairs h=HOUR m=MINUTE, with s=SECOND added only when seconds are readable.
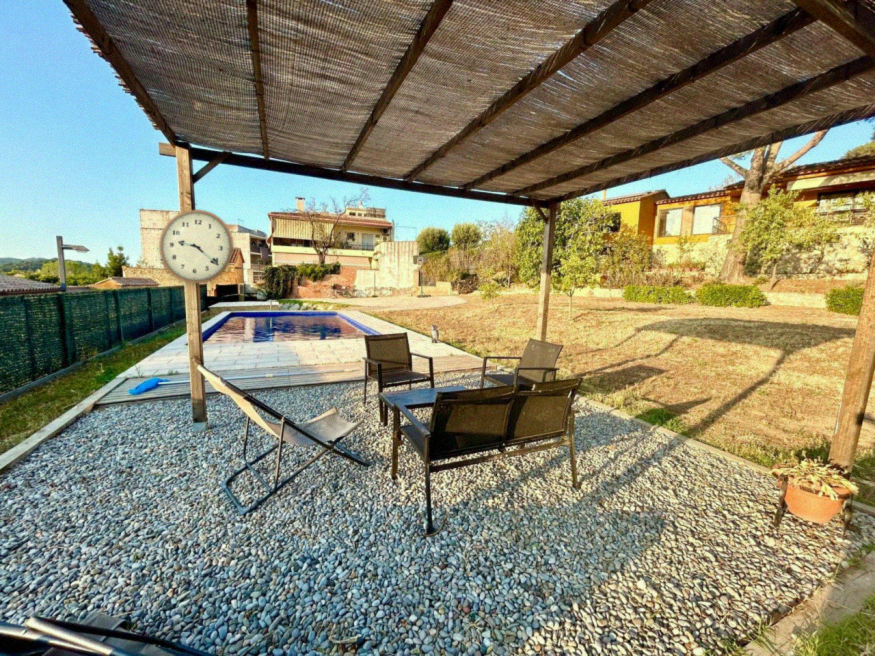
h=9 m=21
